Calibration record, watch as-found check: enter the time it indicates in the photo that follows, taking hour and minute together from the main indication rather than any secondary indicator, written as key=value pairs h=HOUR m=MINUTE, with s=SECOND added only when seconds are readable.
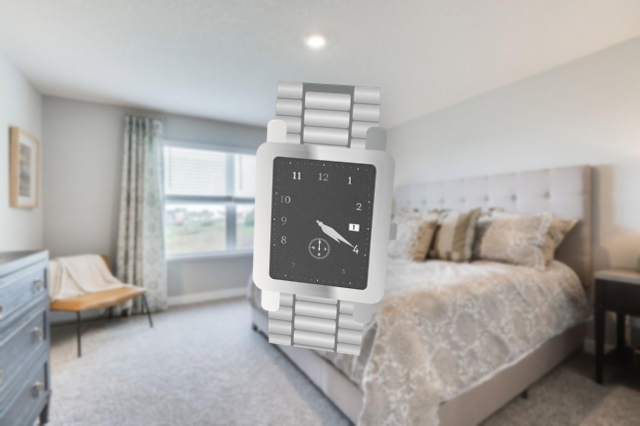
h=4 m=20
